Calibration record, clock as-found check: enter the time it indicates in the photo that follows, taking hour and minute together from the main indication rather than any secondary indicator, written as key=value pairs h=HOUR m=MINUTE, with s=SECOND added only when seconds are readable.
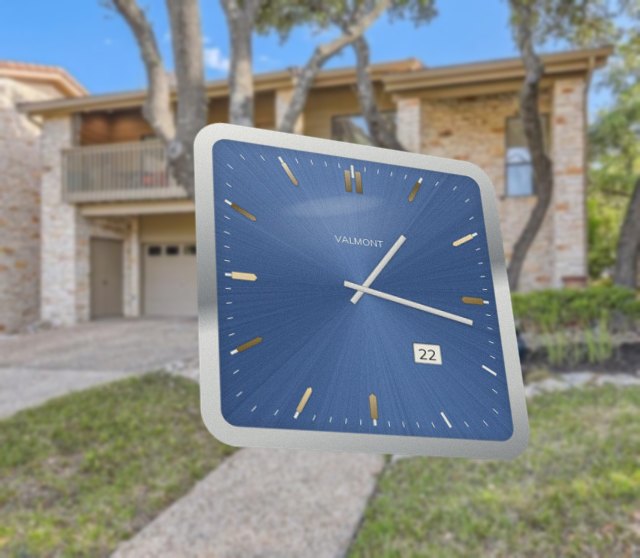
h=1 m=17
